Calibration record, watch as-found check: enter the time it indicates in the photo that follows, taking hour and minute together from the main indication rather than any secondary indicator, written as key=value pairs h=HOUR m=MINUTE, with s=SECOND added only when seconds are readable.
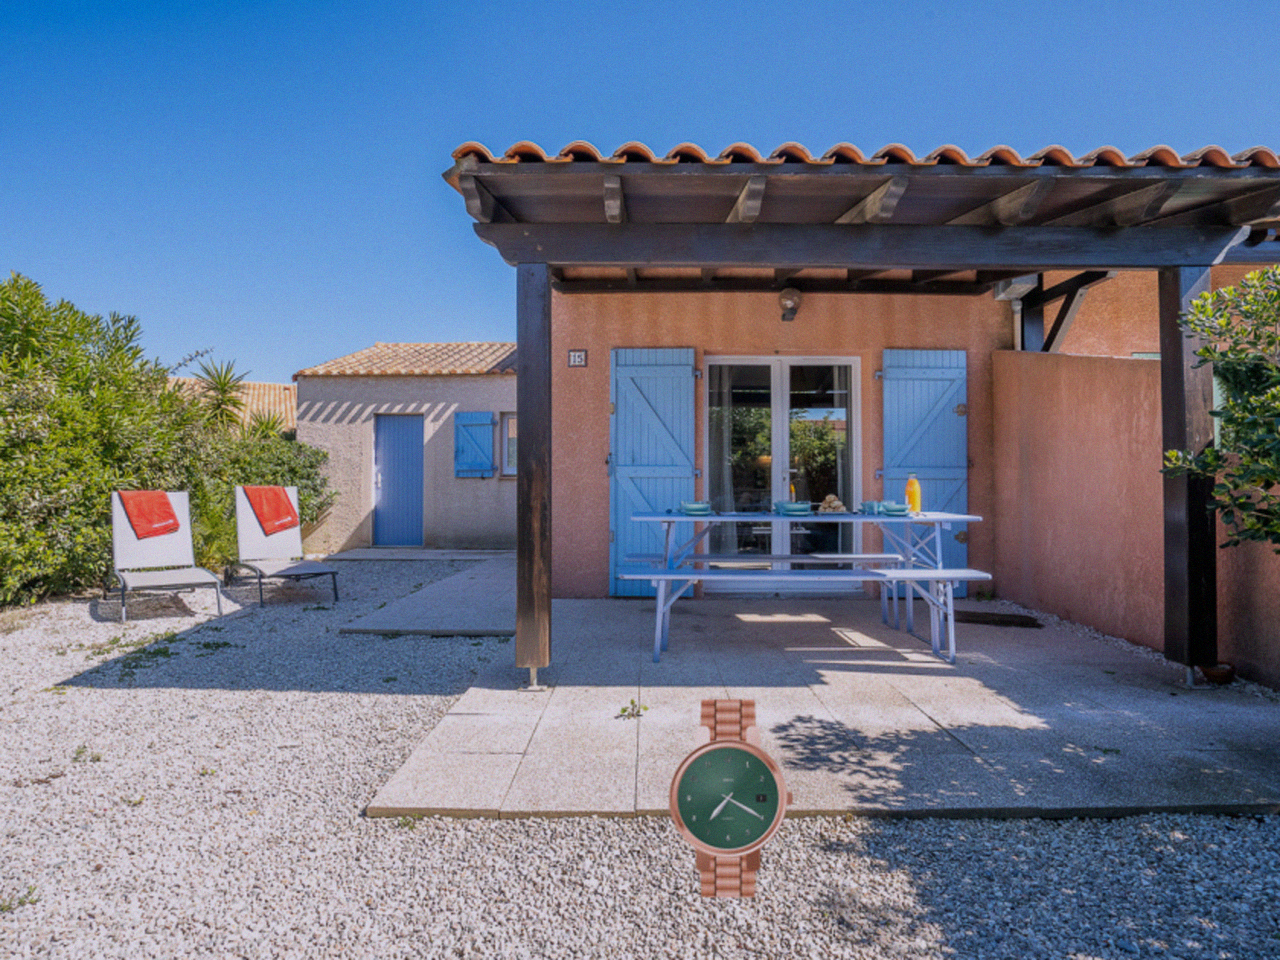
h=7 m=20
